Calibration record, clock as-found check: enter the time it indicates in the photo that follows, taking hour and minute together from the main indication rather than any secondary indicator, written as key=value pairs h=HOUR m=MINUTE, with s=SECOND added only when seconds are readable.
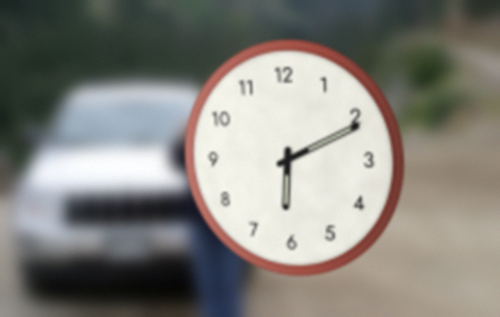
h=6 m=11
